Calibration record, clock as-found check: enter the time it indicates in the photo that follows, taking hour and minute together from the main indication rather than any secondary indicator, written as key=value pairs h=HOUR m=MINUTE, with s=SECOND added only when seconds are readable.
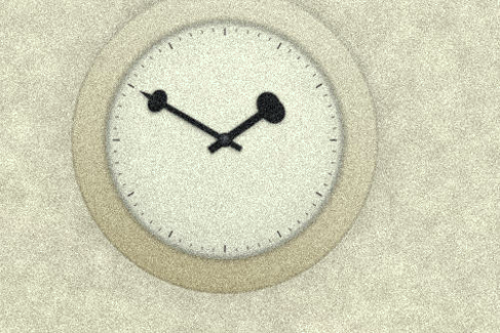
h=1 m=50
